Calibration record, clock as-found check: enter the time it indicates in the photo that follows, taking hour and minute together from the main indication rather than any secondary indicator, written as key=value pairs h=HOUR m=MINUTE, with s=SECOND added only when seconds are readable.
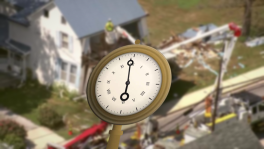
h=5 m=59
